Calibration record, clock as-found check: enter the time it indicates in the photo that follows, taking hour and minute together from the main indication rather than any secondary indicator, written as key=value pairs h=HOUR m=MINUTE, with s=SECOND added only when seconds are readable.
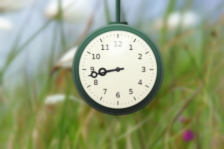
h=8 m=43
